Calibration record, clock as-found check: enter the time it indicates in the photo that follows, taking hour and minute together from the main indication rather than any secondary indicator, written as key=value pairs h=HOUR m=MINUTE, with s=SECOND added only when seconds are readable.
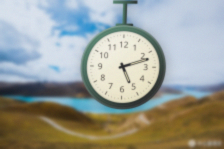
h=5 m=12
